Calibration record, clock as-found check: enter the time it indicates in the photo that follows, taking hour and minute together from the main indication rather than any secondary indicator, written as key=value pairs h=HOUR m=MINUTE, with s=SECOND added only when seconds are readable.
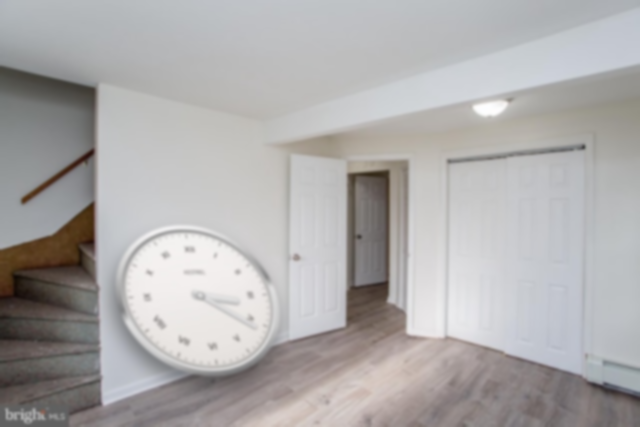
h=3 m=21
